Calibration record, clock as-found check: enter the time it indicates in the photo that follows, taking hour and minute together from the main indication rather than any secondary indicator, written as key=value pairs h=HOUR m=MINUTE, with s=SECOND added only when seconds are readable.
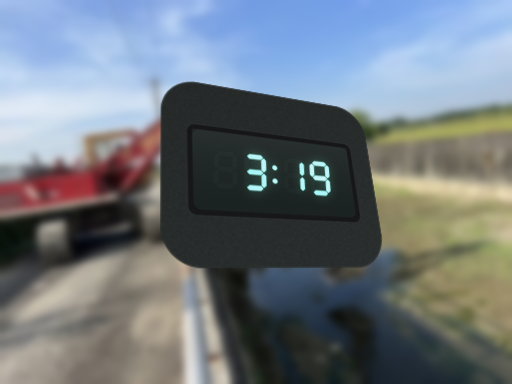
h=3 m=19
